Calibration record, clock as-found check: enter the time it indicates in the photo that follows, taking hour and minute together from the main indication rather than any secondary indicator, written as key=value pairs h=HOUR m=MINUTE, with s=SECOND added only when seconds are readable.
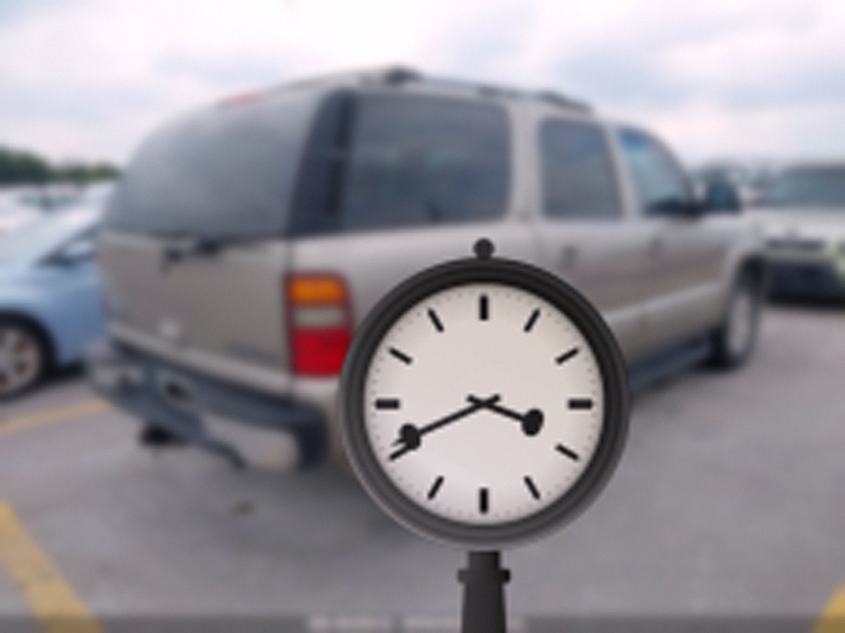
h=3 m=41
